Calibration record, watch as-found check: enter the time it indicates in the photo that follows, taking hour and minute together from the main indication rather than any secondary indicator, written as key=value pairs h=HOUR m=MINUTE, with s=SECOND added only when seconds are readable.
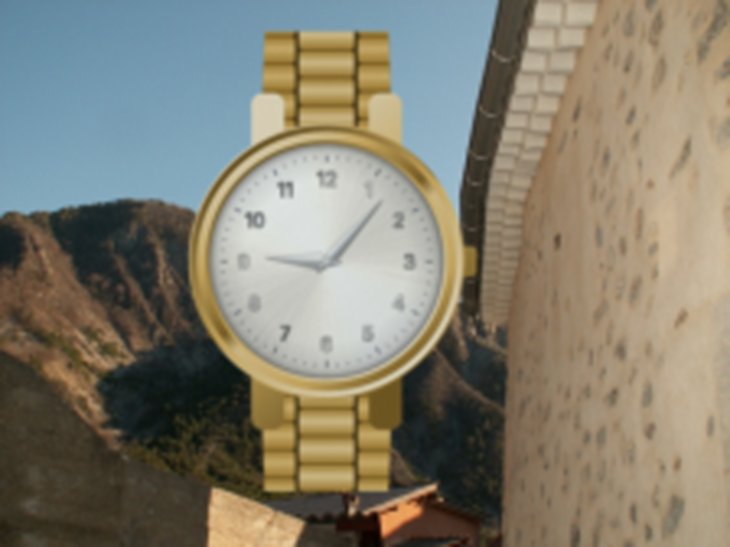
h=9 m=7
